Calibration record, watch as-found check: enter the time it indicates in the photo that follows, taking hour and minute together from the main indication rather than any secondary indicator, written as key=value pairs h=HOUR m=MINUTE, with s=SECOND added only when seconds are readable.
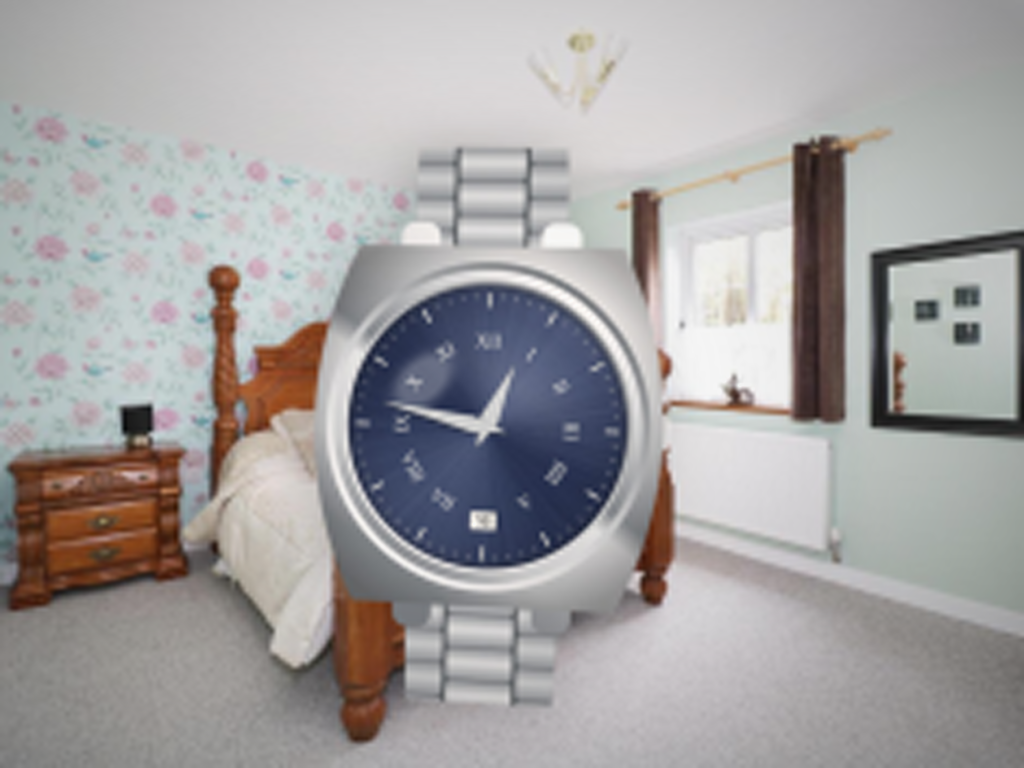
h=12 m=47
